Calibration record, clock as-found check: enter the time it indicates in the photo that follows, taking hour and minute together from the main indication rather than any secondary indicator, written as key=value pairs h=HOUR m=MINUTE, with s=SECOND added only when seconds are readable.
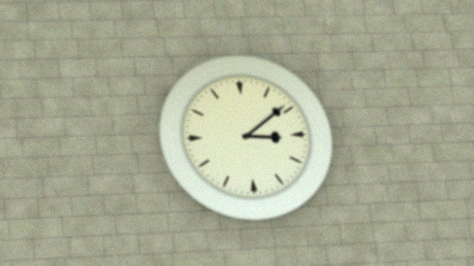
h=3 m=9
